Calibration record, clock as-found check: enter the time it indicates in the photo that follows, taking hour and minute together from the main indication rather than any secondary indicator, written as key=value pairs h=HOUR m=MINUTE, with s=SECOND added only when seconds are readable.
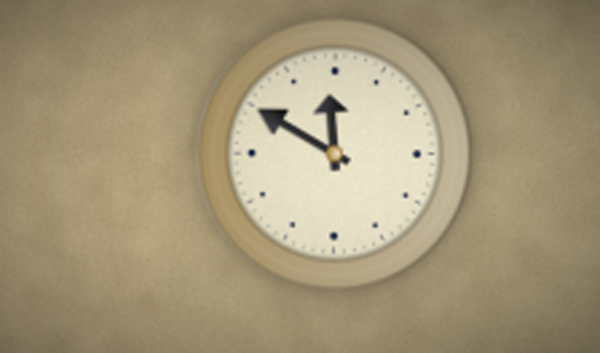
h=11 m=50
